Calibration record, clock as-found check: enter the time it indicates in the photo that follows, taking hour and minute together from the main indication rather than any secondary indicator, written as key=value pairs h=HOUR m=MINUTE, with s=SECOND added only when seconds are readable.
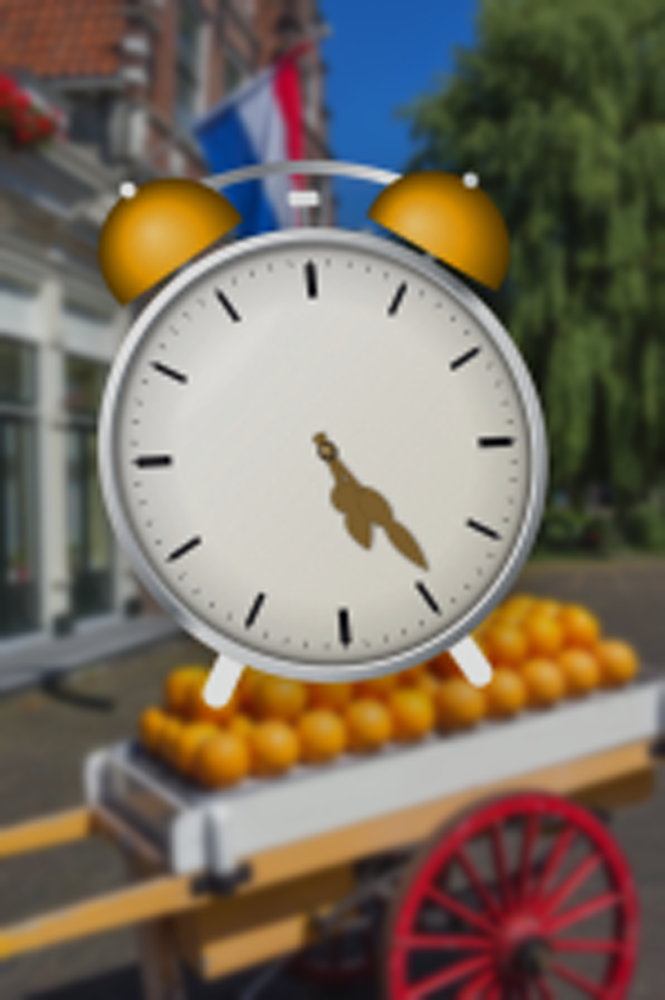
h=5 m=24
